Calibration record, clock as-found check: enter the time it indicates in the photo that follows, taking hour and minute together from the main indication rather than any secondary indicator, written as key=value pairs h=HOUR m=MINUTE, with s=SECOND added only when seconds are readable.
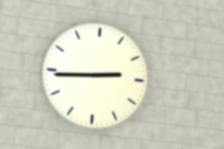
h=2 m=44
